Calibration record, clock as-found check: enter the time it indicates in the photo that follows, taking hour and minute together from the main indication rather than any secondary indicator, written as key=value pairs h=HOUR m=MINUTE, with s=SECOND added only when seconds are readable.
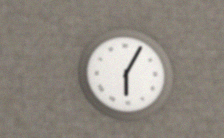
h=6 m=5
